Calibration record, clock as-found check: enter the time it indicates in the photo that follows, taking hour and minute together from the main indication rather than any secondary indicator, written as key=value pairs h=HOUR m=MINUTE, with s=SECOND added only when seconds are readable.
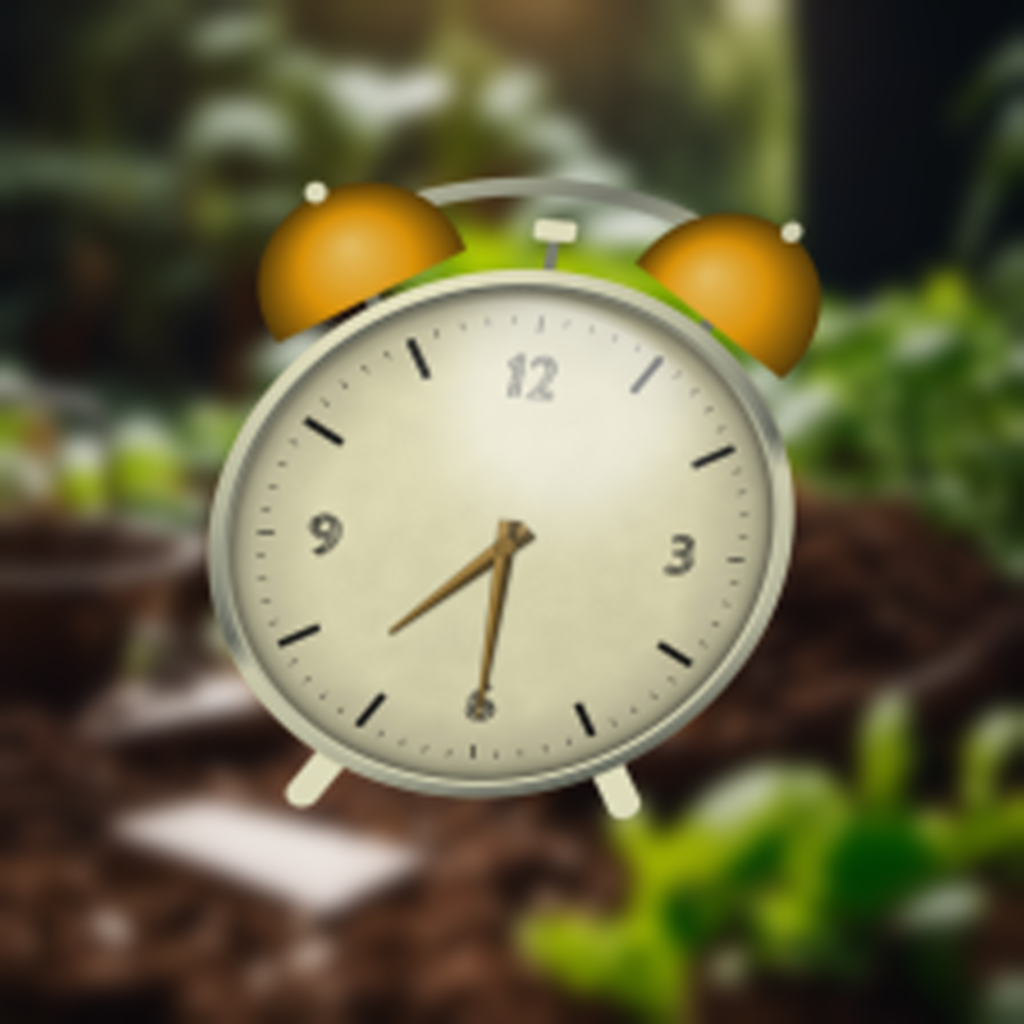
h=7 m=30
